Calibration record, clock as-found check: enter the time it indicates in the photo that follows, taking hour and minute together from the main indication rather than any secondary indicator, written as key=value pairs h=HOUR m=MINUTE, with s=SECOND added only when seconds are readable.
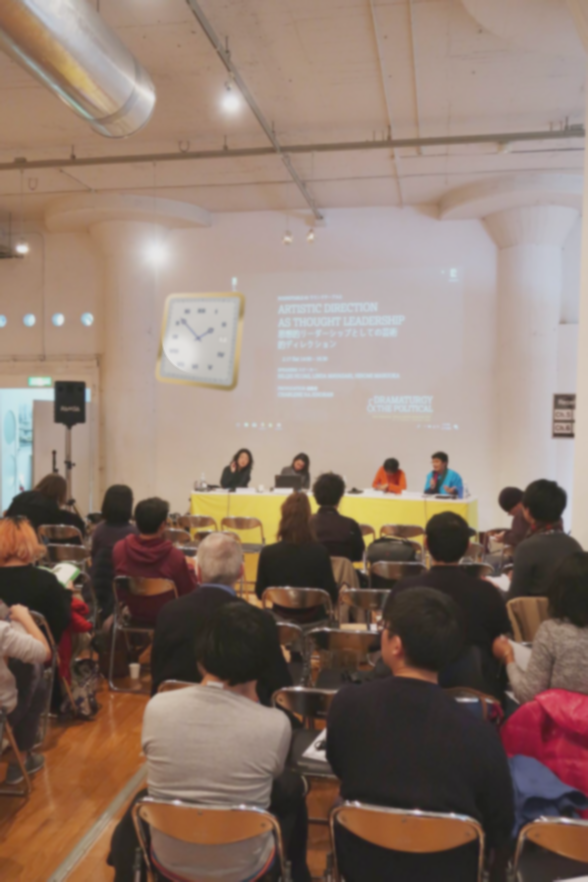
h=1 m=52
